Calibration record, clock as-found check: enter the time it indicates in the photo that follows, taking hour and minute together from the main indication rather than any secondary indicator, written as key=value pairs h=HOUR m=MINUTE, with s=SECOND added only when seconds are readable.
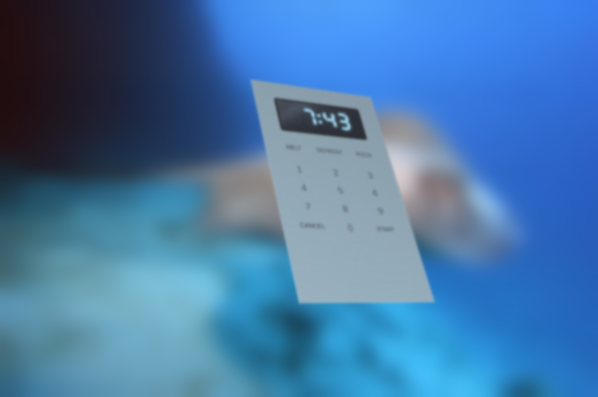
h=7 m=43
